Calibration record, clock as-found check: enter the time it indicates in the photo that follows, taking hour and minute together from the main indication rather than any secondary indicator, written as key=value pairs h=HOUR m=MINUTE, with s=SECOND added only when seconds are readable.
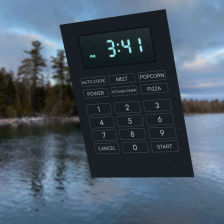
h=3 m=41
